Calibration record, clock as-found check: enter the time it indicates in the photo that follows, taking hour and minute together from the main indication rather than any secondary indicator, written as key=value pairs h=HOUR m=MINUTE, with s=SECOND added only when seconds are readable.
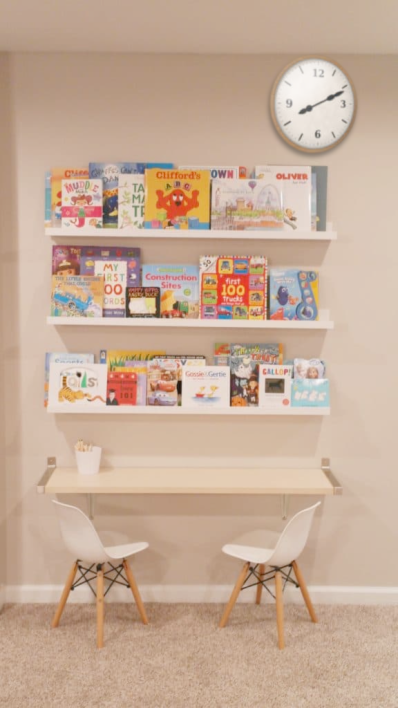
h=8 m=11
